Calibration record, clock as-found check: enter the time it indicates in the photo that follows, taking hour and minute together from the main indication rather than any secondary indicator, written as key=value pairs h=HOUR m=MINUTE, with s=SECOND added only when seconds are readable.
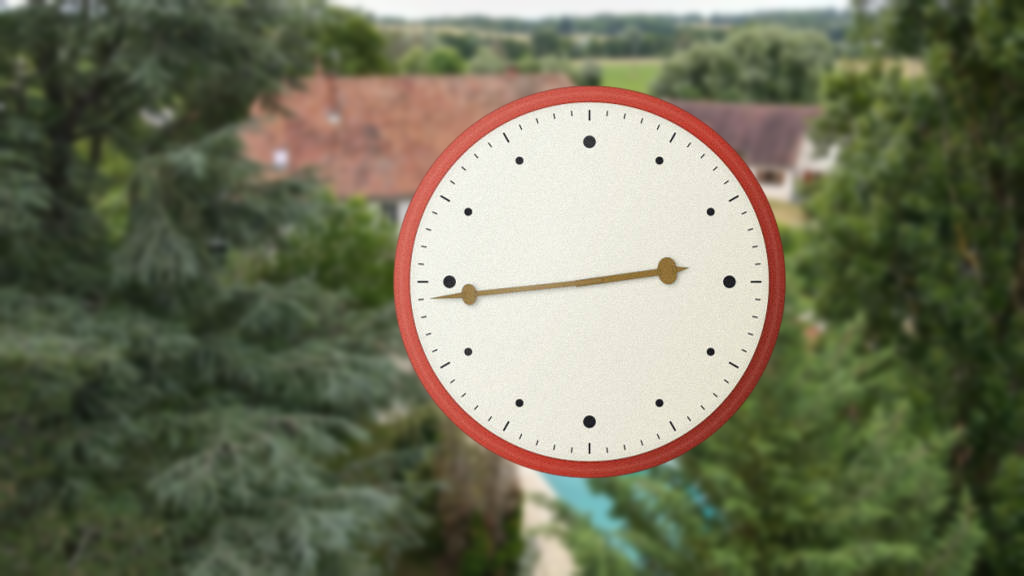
h=2 m=44
